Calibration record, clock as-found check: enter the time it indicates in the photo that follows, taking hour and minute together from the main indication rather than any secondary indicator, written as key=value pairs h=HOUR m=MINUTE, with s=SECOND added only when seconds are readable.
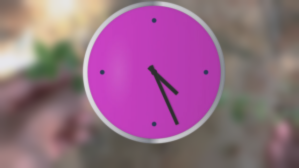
h=4 m=26
